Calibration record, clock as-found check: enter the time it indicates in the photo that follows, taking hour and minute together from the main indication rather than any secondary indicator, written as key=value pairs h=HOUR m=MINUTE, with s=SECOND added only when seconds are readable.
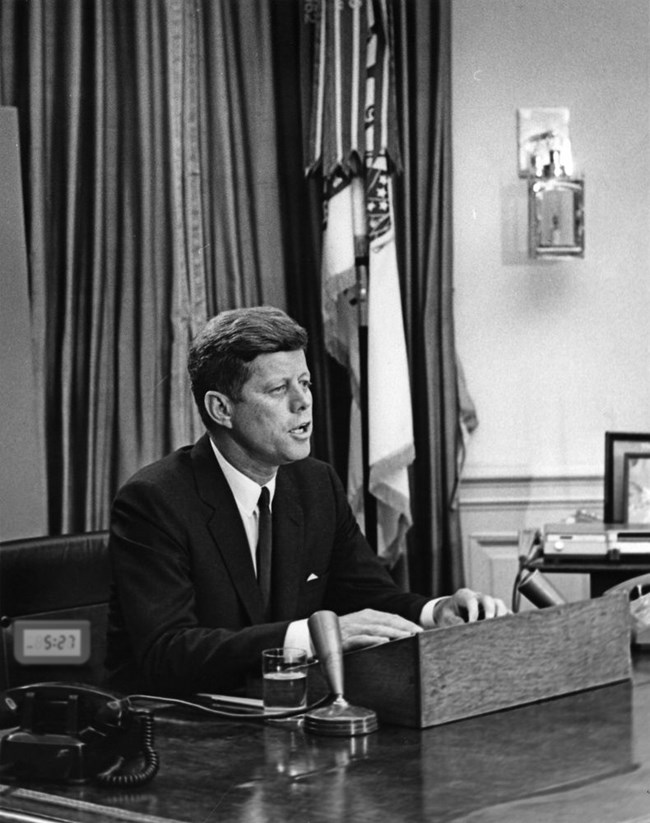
h=5 m=27
